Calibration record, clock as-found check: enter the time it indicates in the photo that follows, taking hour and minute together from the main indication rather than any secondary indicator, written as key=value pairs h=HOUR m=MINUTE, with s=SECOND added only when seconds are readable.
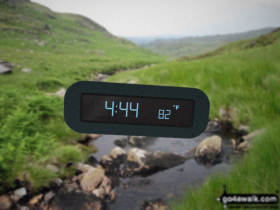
h=4 m=44
